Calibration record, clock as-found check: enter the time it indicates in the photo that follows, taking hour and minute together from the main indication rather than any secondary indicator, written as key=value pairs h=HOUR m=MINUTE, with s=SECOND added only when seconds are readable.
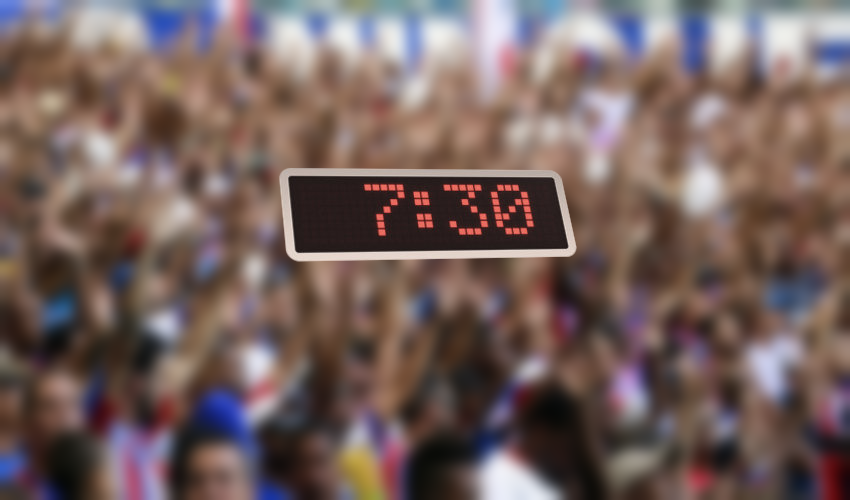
h=7 m=30
